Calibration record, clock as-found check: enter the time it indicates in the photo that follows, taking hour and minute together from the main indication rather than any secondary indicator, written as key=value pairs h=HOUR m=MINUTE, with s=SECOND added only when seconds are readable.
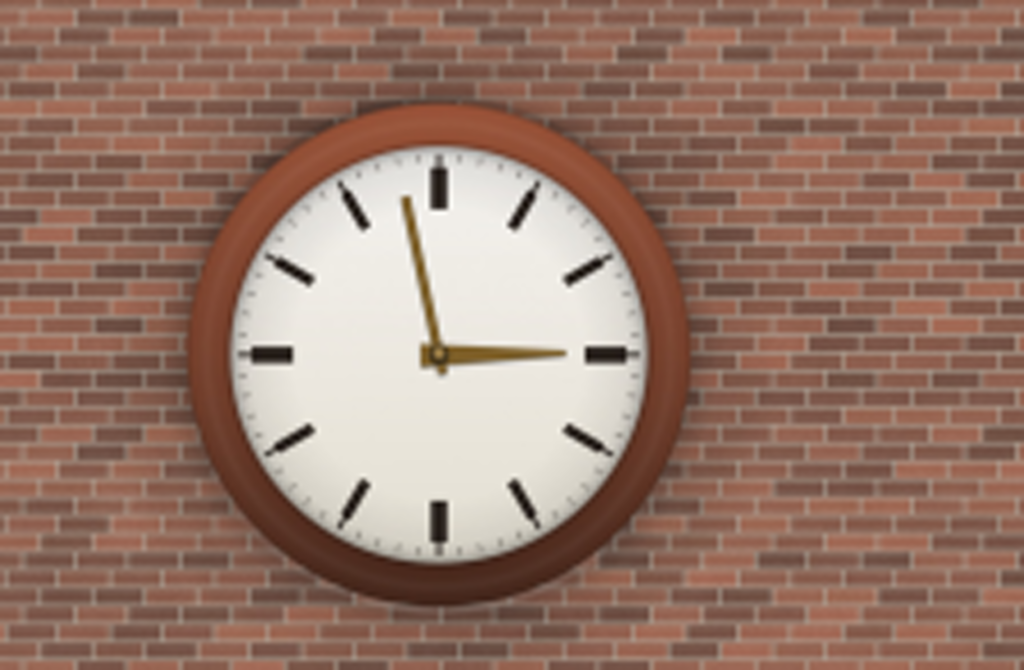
h=2 m=58
